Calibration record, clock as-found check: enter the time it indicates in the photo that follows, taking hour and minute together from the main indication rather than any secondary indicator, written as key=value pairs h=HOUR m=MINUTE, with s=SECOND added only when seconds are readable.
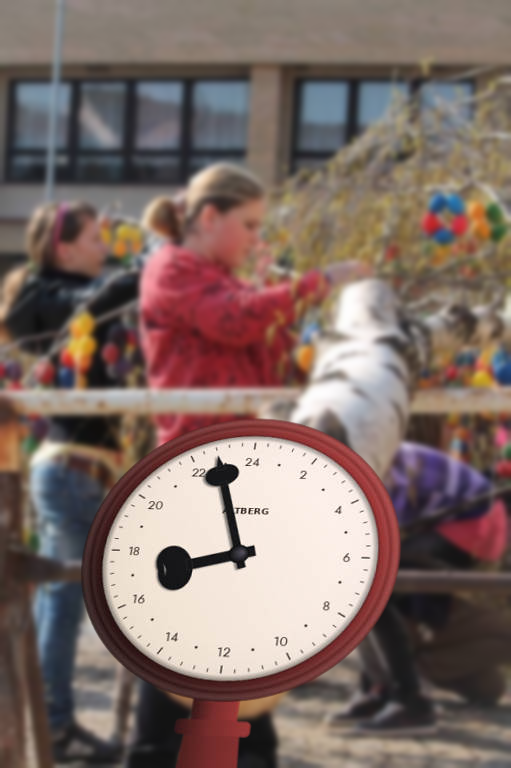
h=16 m=57
